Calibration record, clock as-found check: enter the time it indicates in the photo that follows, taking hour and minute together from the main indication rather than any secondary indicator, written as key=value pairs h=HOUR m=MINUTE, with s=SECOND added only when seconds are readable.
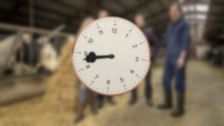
h=8 m=43
